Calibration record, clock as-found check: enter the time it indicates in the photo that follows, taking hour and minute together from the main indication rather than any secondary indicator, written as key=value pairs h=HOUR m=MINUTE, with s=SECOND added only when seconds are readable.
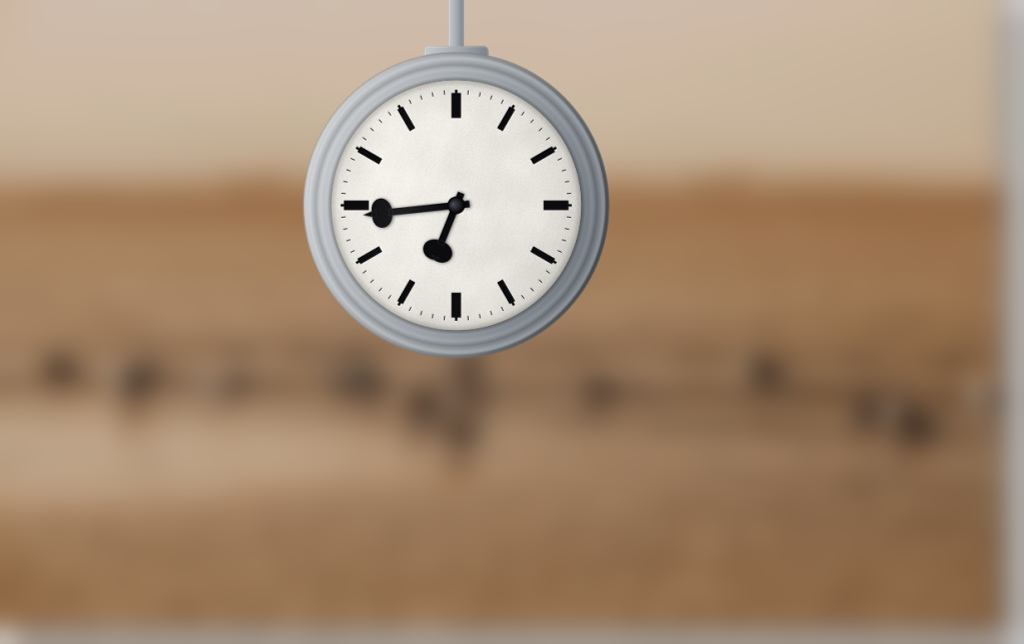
h=6 m=44
